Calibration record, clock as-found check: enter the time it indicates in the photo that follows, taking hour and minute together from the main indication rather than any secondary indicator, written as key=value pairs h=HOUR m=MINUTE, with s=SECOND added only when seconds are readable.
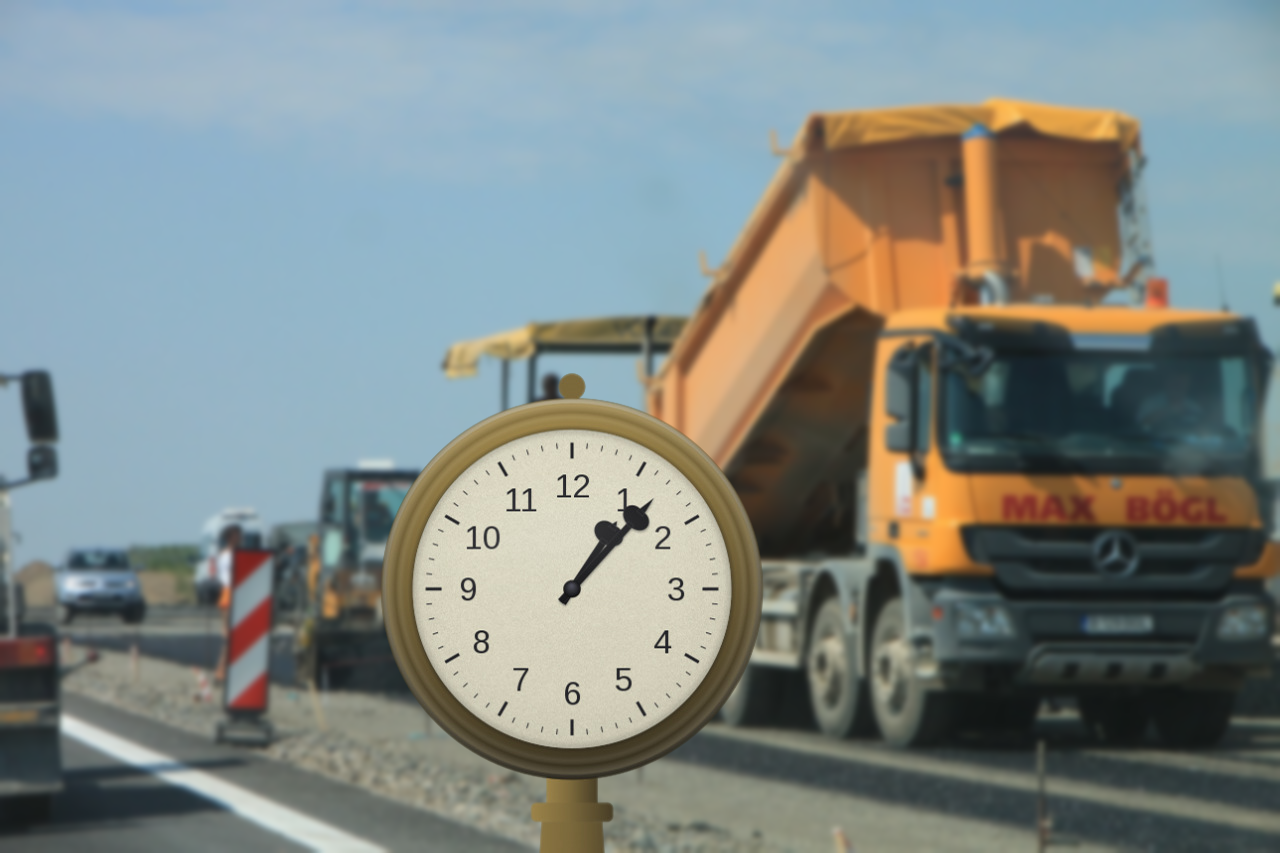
h=1 m=7
